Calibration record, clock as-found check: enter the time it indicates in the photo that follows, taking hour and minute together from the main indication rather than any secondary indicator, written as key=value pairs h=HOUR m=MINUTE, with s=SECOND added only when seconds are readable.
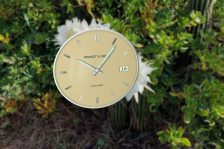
h=10 m=6
